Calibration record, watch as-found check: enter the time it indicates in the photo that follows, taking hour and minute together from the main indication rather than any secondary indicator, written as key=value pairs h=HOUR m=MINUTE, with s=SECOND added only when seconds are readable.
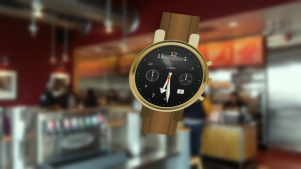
h=6 m=29
